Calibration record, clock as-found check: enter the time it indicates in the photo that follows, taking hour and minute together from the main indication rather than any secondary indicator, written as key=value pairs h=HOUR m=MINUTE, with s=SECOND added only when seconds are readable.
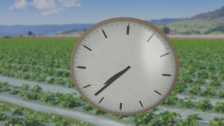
h=7 m=37
